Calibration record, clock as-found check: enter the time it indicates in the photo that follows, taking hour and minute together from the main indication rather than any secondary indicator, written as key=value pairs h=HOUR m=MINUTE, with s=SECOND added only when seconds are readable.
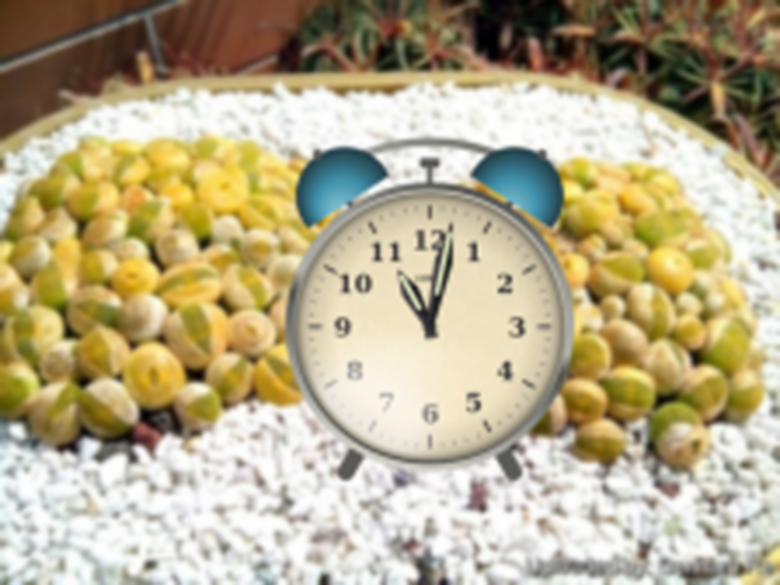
h=11 m=2
